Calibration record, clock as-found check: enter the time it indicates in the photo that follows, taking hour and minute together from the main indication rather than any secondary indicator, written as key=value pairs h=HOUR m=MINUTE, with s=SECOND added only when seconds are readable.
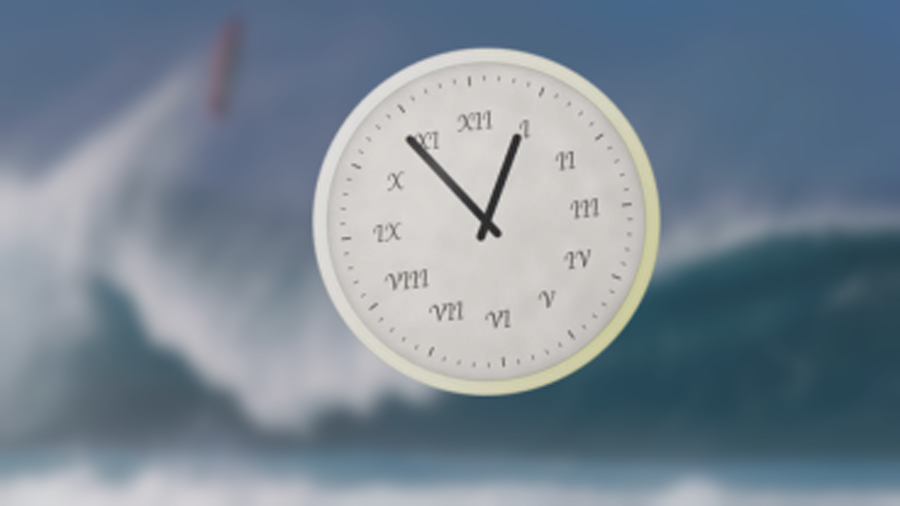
h=12 m=54
